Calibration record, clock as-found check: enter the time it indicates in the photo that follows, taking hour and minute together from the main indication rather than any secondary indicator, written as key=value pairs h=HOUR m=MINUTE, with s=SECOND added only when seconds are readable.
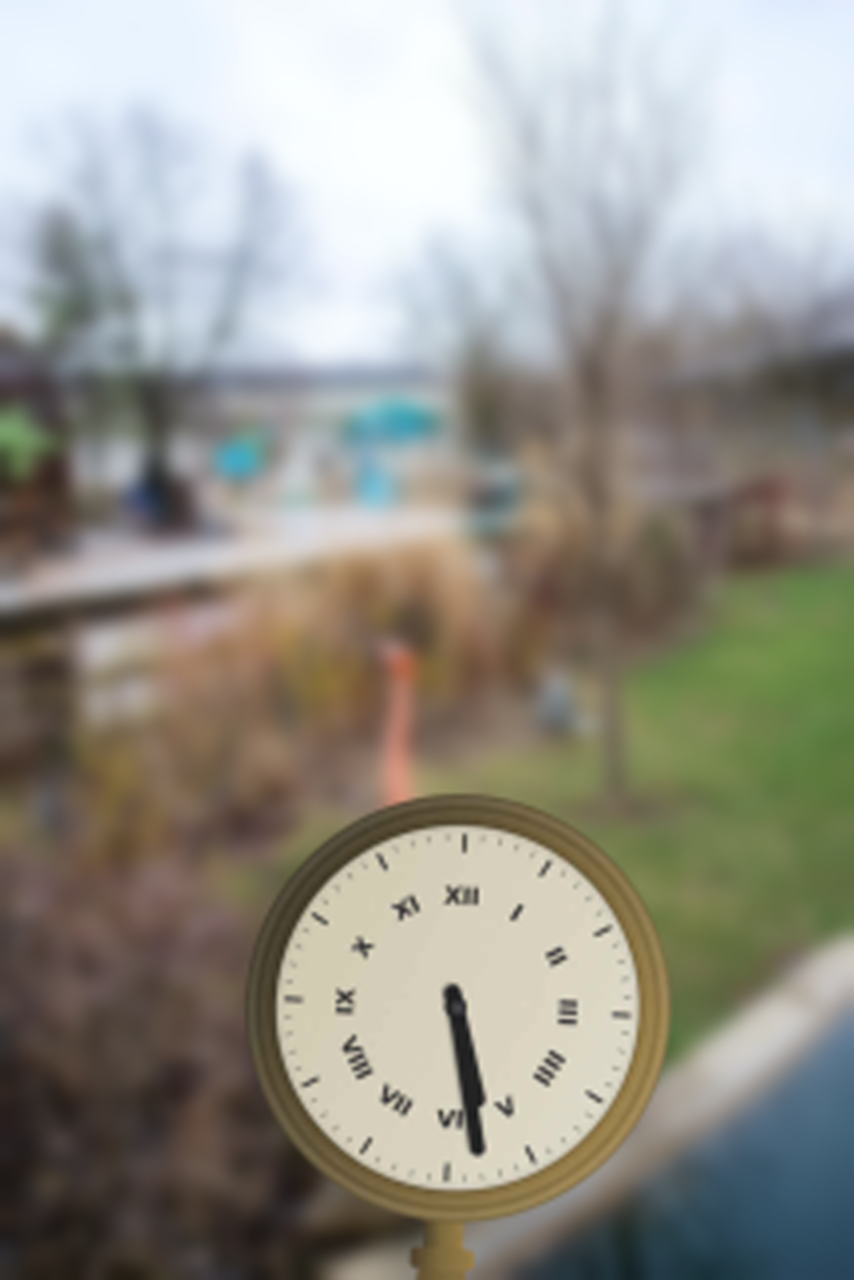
h=5 m=28
